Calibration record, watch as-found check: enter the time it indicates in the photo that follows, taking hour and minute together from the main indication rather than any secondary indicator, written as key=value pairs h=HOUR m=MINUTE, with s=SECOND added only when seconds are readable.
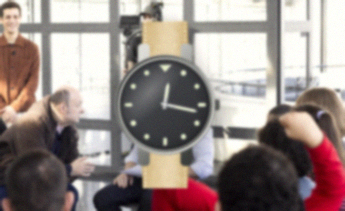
h=12 m=17
